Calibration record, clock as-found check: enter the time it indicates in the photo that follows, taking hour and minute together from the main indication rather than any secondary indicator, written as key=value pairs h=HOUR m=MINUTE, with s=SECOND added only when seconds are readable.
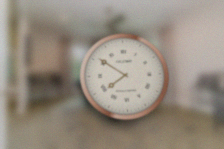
h=7 m=51
